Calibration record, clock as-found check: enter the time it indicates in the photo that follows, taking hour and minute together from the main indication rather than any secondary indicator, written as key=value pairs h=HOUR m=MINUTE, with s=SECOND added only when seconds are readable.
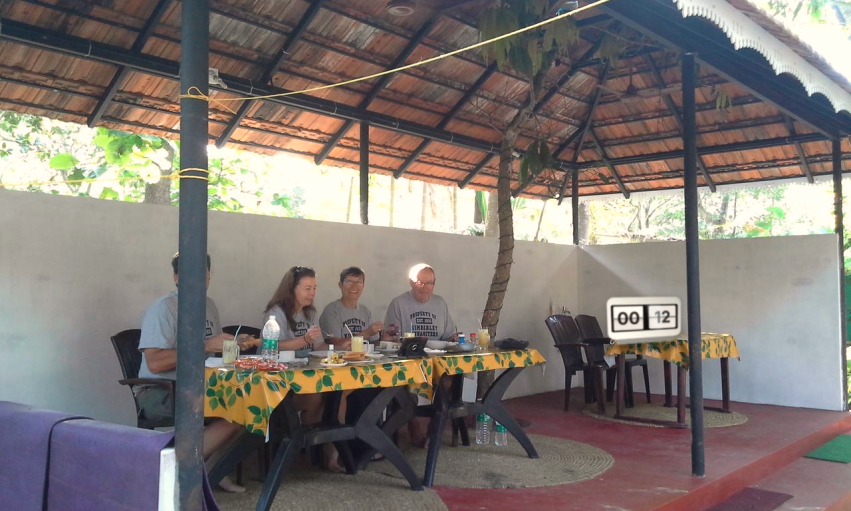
h=0 m=12
